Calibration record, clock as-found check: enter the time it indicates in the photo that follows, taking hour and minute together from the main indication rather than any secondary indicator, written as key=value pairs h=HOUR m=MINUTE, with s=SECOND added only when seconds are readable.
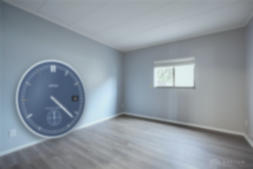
h=4 m=22
